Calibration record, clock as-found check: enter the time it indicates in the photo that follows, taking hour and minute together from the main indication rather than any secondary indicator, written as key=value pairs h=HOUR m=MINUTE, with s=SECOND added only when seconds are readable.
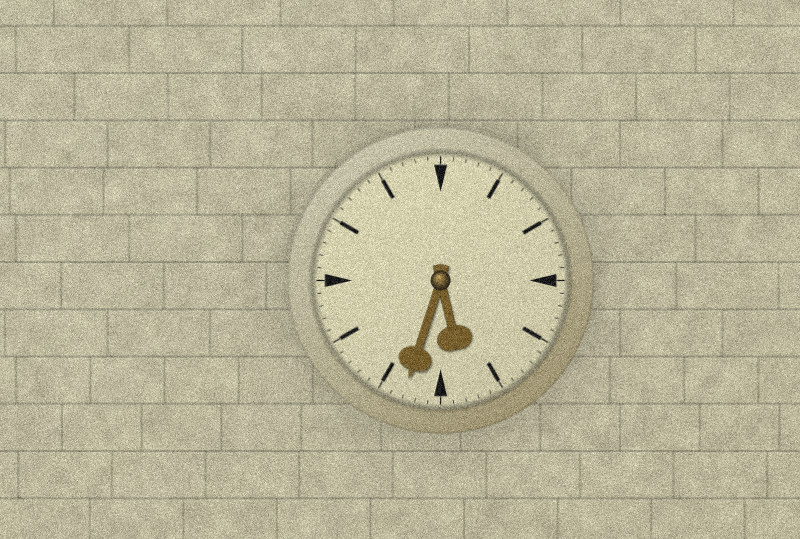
h=5 m=33
